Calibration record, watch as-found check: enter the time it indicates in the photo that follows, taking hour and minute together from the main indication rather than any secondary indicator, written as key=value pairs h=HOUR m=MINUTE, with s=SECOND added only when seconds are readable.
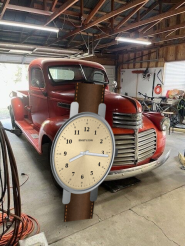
h=8 m=16
